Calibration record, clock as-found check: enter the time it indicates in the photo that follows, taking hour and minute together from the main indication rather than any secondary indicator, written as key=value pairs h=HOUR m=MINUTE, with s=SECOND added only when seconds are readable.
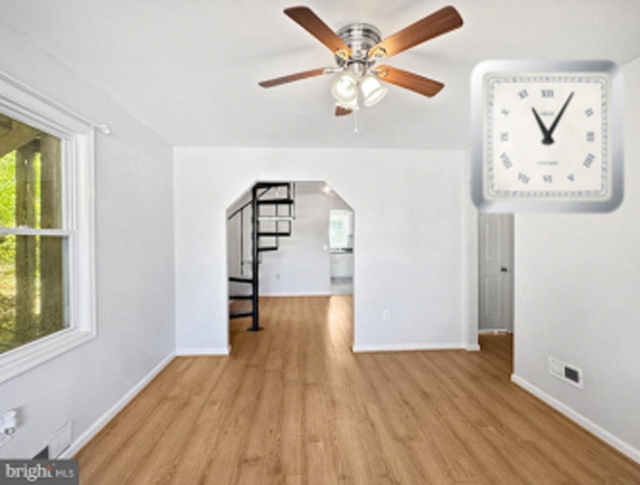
h=11 m=5
